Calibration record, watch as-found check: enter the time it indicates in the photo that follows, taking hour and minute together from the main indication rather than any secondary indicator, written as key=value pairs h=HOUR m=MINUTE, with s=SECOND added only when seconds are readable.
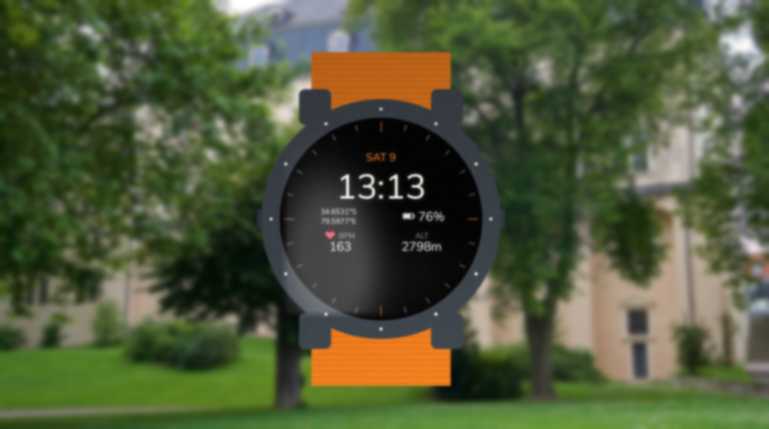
h=13 m=13
